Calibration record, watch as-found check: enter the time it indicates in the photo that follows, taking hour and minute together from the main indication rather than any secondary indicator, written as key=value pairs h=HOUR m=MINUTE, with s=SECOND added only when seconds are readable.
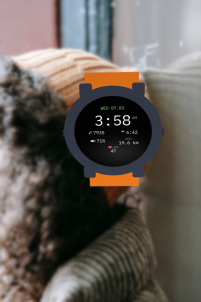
h=3 m=58
